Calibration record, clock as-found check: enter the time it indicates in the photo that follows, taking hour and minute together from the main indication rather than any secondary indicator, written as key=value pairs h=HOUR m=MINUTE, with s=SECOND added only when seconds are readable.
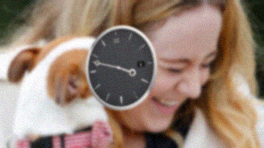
h=3 m=48
